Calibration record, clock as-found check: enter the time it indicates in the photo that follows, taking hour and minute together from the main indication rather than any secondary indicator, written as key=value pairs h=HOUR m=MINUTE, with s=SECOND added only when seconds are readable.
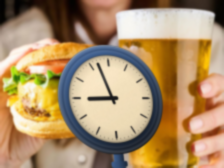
h=8 m=57
